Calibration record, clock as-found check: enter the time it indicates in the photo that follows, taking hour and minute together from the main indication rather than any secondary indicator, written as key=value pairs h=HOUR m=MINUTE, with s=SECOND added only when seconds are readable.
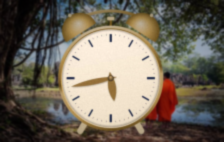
h=5 m=43
